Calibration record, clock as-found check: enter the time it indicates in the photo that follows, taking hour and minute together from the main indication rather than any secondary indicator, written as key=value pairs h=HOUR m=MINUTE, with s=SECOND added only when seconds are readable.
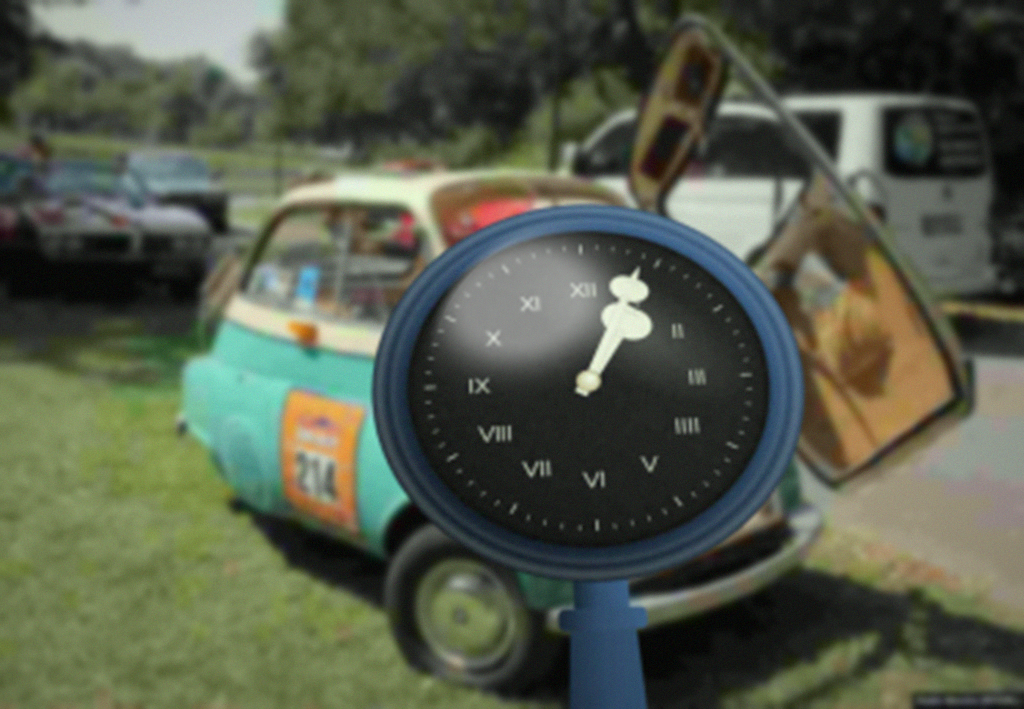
h=1 m=4
